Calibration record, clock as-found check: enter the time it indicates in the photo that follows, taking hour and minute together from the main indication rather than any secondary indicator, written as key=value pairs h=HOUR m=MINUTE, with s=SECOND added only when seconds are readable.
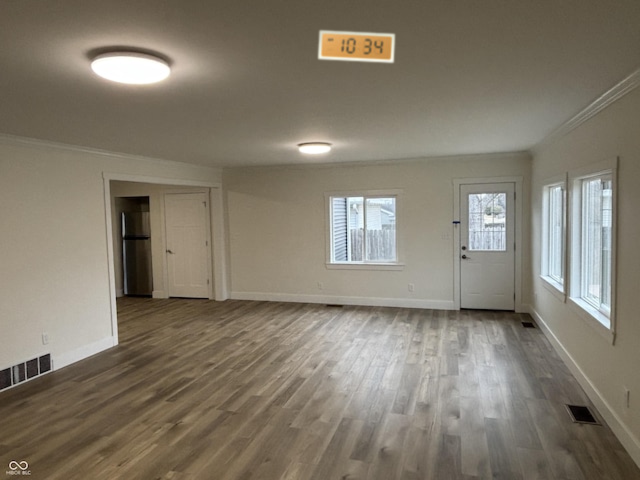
h=10 m=34
